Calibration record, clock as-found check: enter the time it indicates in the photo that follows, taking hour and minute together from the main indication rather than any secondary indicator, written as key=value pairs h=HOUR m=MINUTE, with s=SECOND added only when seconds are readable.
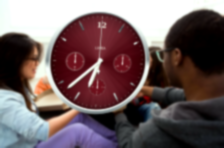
h=6 m=38
